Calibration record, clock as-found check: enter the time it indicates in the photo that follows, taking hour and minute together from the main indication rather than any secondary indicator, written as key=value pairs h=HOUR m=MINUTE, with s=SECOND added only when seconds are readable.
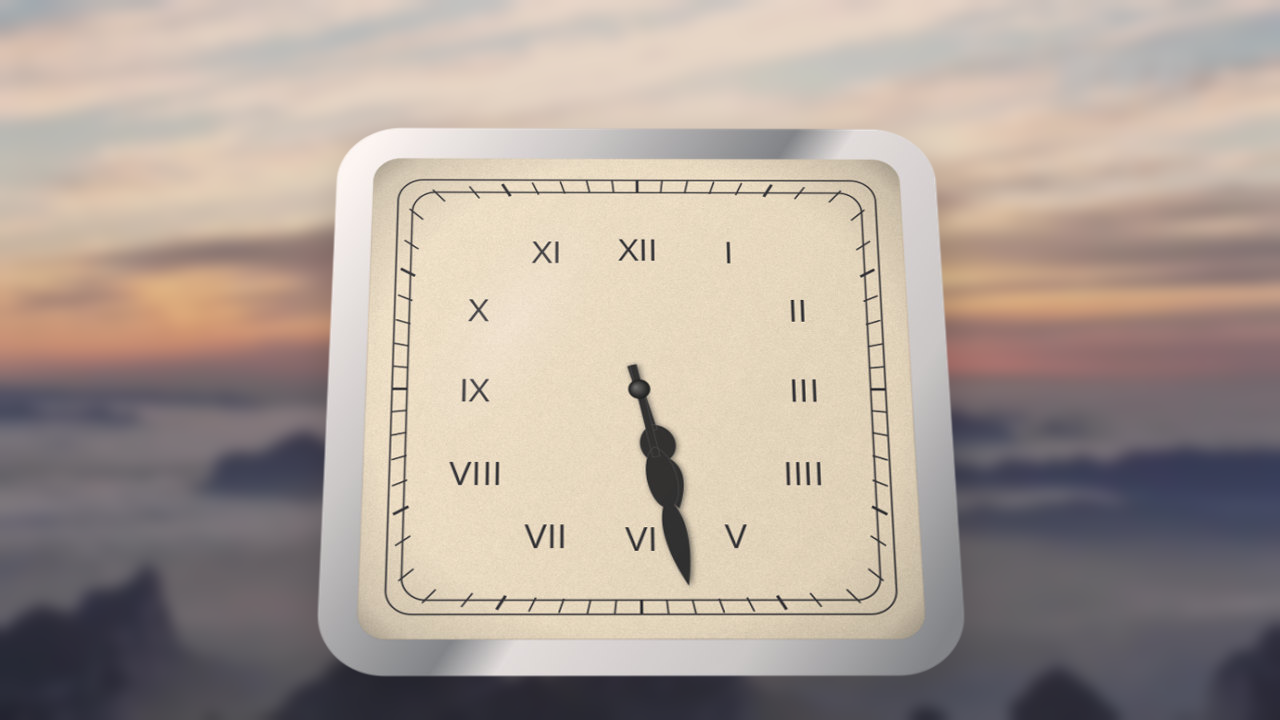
h=5 m=28
